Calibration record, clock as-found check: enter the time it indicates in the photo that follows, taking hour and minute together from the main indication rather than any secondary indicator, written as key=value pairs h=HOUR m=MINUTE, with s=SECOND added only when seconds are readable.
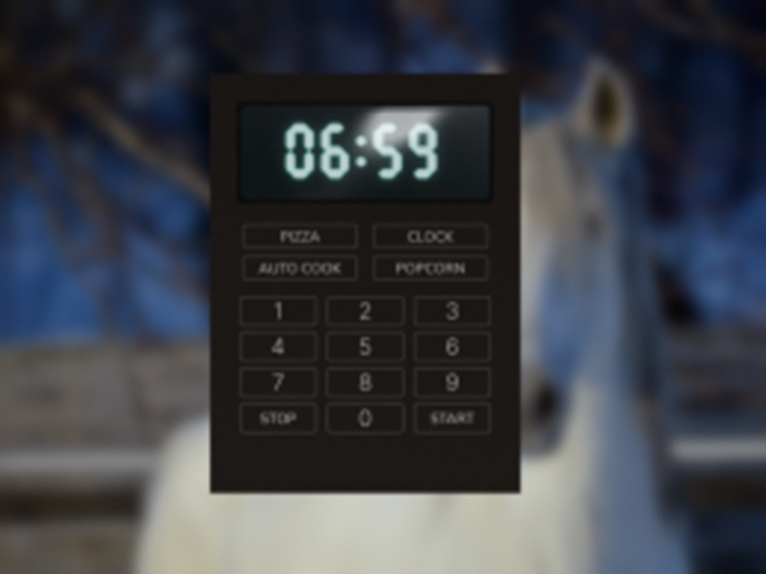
h=6 m=59
